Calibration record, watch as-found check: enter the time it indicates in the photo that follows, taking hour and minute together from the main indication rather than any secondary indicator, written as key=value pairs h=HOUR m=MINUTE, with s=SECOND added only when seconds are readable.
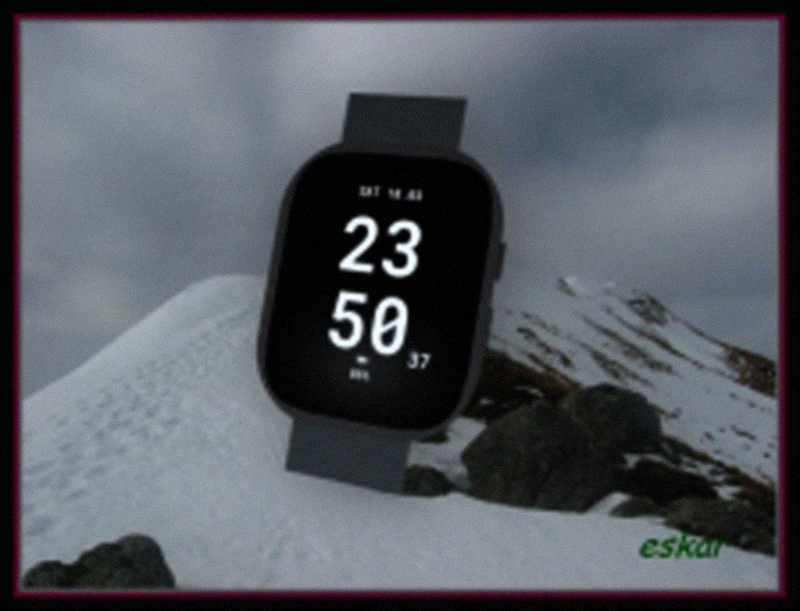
h=23 m=50
